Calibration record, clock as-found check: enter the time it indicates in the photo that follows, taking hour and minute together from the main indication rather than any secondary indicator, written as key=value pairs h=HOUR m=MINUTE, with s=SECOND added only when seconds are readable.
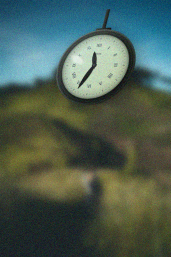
h=11 m=34
